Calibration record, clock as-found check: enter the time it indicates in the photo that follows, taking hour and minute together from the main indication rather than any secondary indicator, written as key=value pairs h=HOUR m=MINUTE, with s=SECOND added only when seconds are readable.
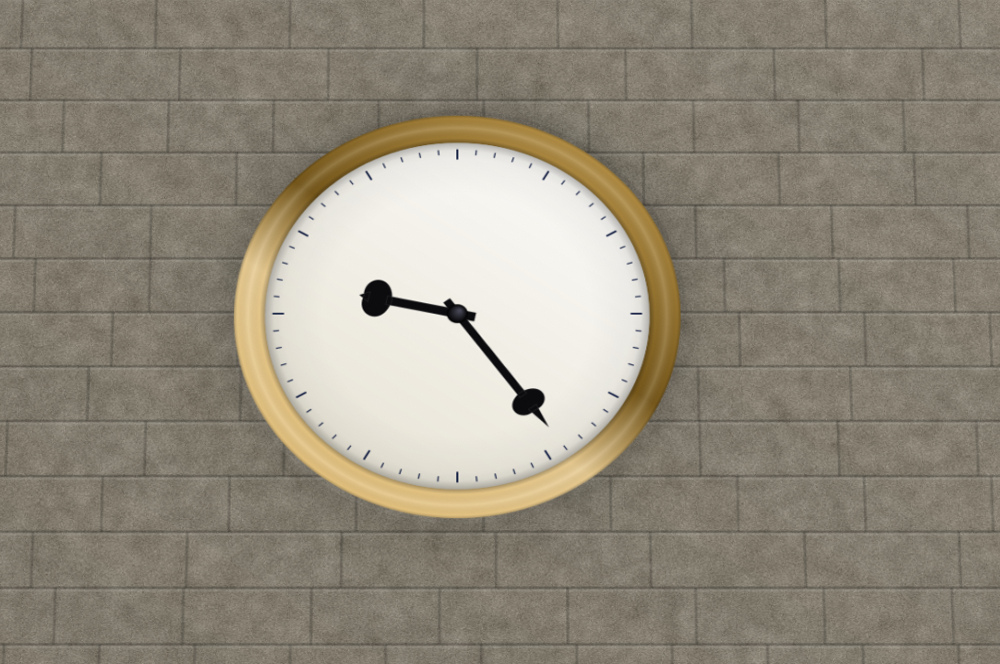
h=9 m=24
